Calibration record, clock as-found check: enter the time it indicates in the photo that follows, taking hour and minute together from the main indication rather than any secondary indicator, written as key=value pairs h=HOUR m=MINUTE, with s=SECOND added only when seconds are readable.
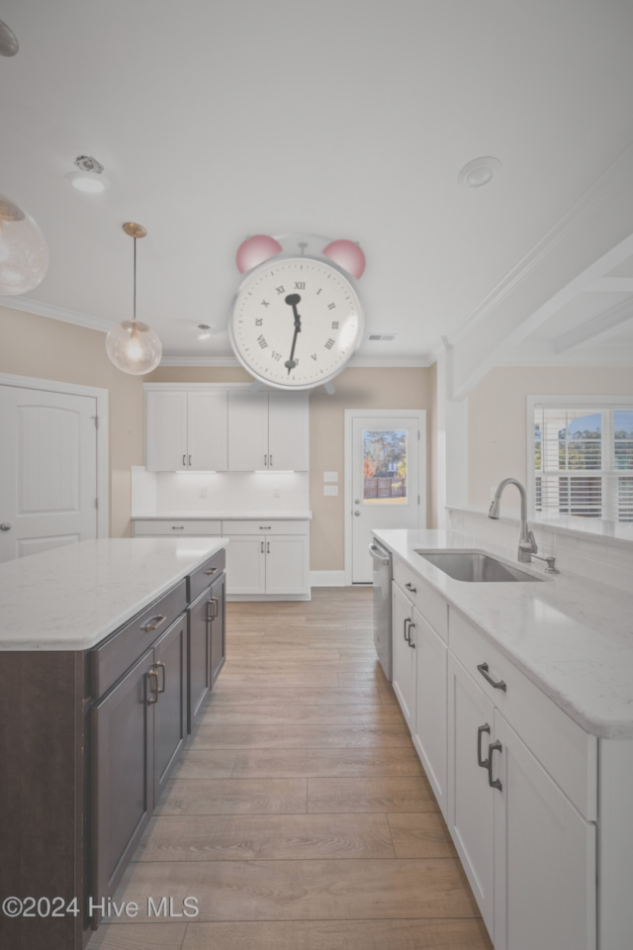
h=11 m=31
